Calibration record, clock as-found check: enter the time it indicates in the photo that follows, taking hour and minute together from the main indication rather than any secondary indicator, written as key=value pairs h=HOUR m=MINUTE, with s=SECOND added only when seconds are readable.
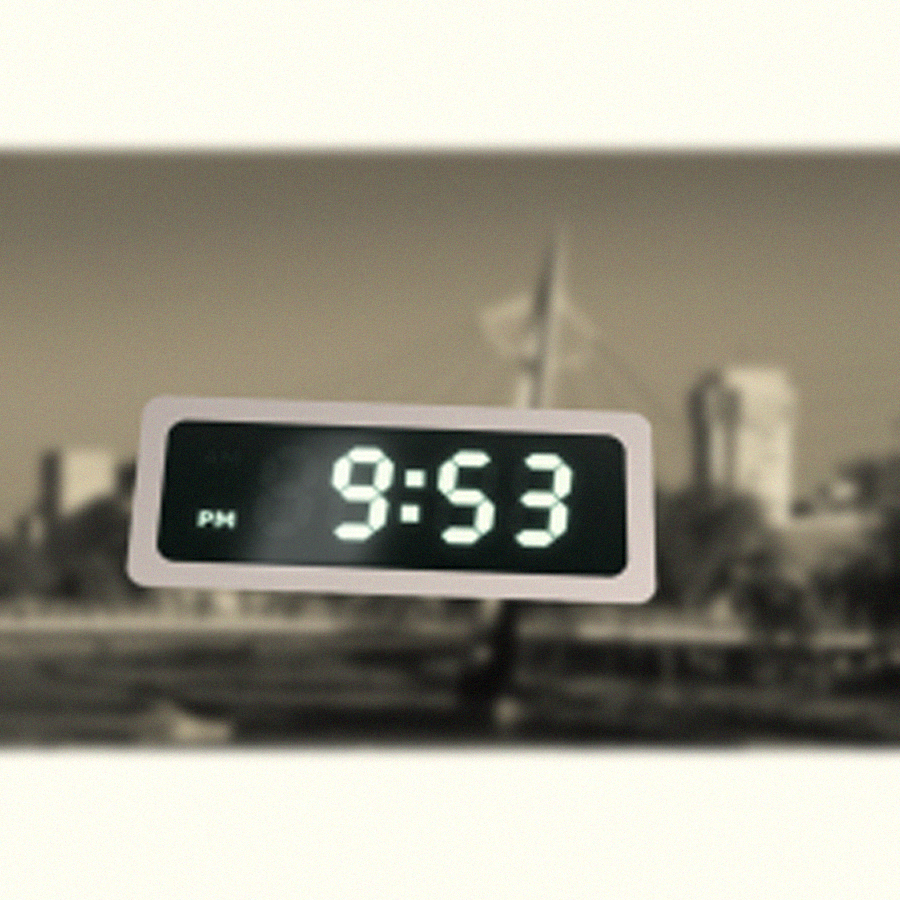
h=9 m=53
